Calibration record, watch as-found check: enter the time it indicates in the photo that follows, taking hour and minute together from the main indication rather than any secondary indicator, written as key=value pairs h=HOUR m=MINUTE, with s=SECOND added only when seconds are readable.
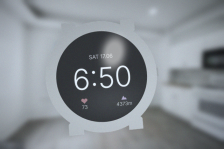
h=6 m=50
